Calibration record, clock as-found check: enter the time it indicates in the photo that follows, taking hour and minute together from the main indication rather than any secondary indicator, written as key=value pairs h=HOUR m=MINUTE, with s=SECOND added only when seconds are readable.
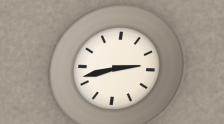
h=2 m=42
